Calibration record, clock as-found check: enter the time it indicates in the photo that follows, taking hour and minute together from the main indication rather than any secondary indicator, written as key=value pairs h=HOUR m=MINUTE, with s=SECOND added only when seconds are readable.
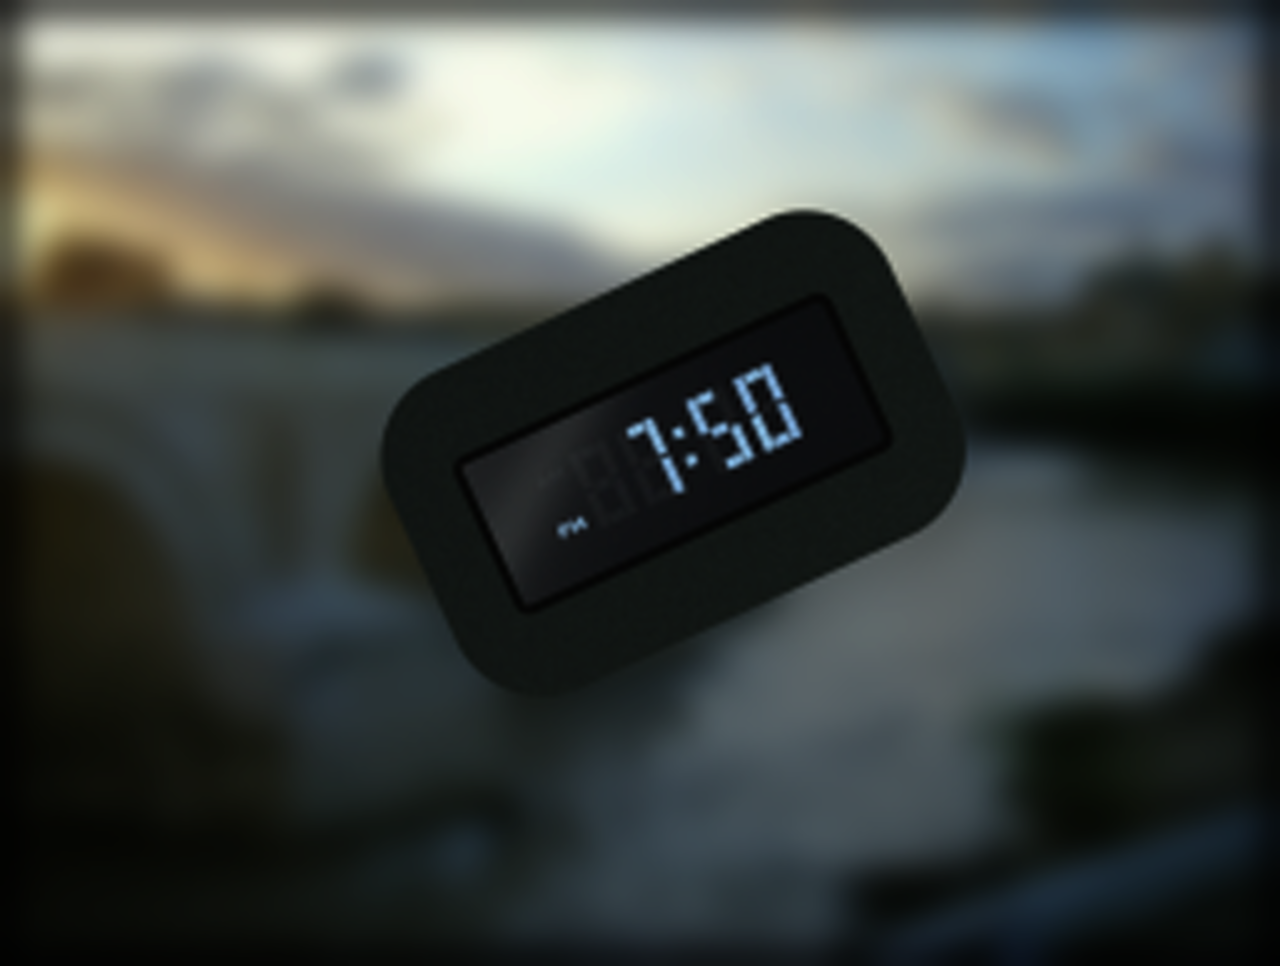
h=7 m=50
